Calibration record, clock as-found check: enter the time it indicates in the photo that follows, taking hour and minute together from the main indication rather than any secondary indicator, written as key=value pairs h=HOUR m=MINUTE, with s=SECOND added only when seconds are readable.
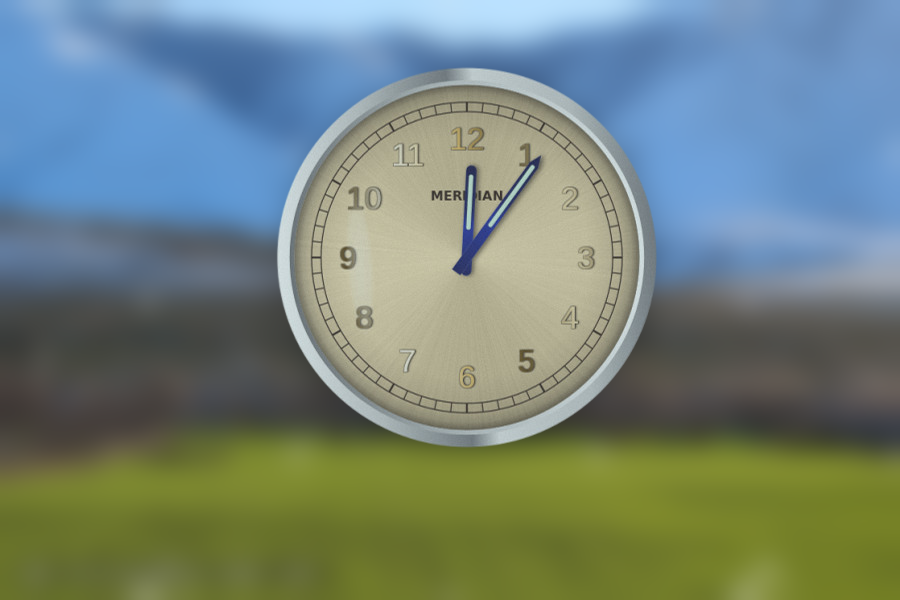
h=12 m=6
